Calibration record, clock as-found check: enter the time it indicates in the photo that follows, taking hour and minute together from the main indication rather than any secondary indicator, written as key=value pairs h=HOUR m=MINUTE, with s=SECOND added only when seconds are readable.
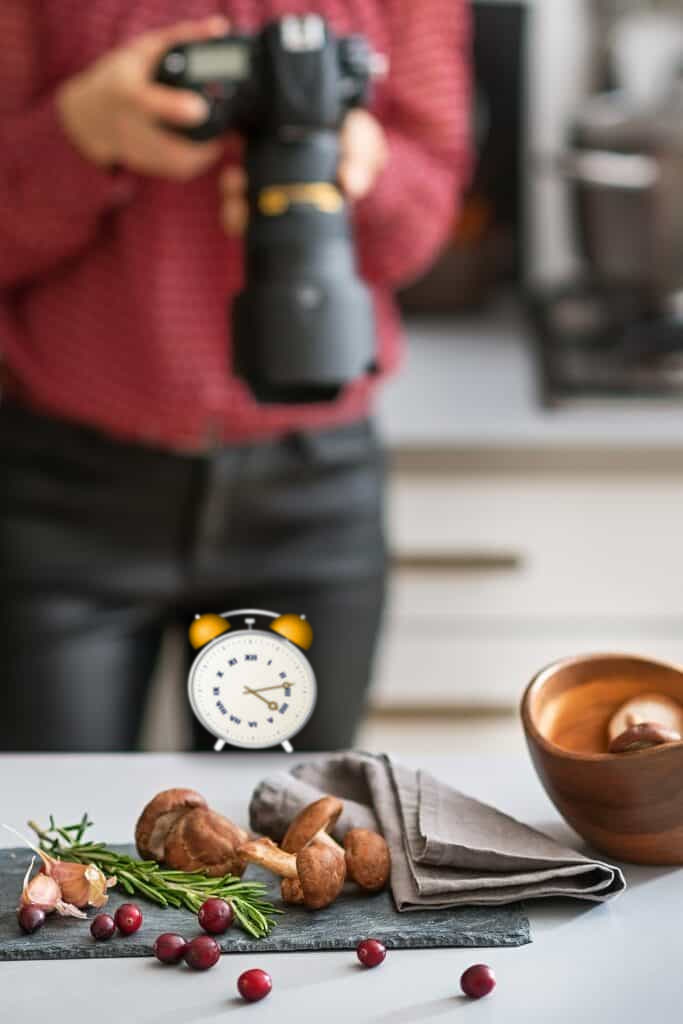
h=4 m=13
